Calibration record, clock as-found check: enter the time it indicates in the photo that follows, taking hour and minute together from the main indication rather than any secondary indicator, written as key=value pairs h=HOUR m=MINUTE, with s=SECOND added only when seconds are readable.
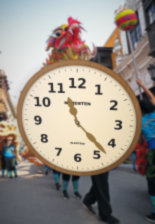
h=11 m=23
